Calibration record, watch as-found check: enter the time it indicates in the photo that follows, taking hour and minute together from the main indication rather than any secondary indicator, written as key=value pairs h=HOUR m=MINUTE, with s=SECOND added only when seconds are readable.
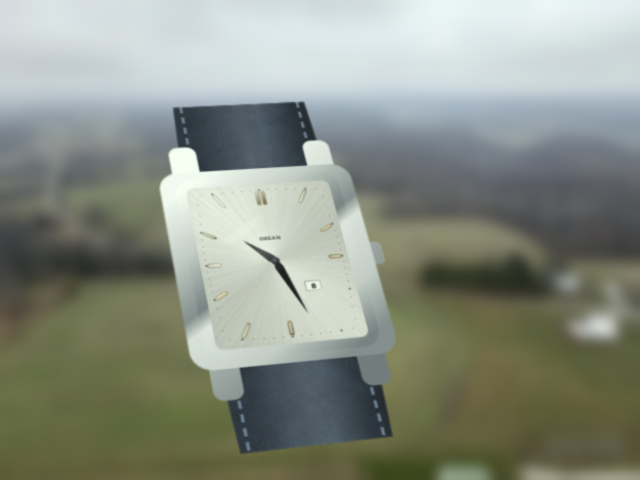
h=10 m=27
